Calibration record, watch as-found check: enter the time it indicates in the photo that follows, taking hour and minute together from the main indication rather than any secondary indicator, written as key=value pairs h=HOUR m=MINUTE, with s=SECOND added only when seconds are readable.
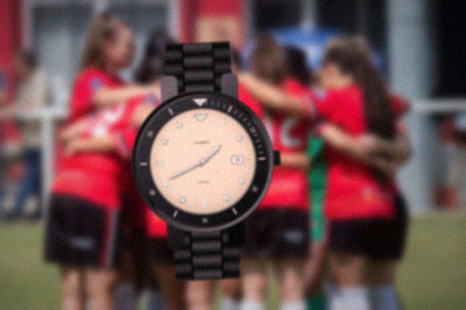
h=1 m=41
